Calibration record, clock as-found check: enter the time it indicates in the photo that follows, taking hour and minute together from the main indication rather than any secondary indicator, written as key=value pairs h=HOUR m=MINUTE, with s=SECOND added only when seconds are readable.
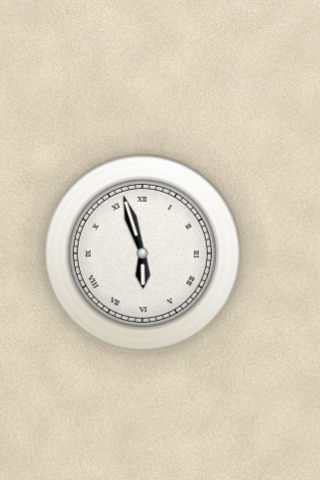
h=5 m=57
